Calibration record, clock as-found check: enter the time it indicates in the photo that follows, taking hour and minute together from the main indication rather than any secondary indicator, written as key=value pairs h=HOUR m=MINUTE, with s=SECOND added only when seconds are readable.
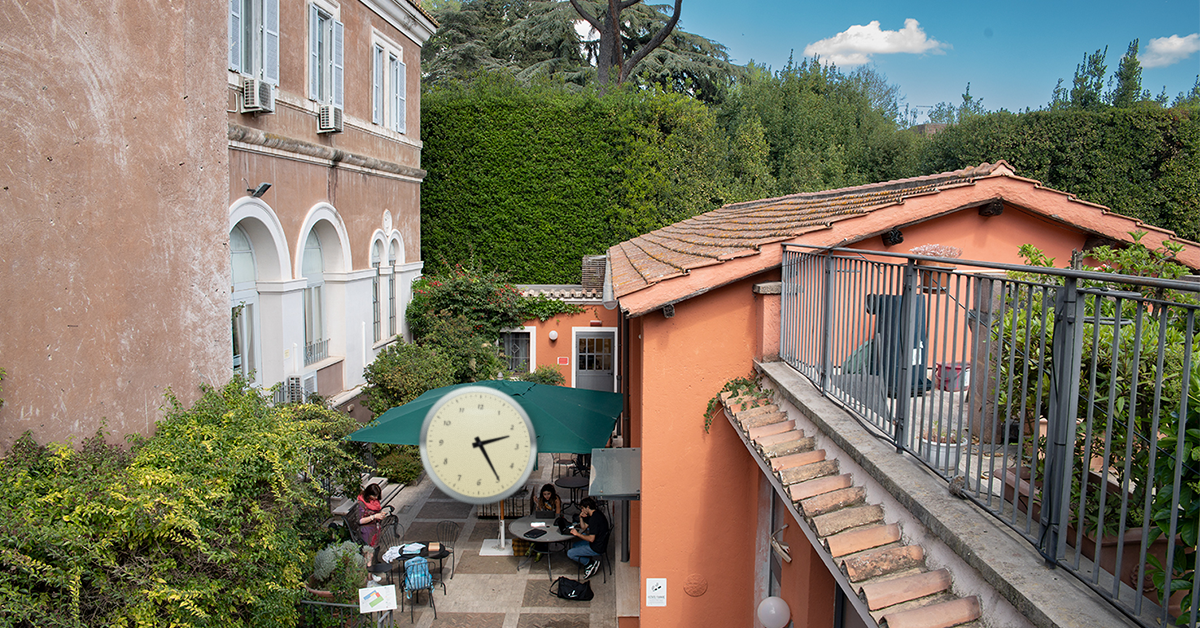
h=2 m=25
